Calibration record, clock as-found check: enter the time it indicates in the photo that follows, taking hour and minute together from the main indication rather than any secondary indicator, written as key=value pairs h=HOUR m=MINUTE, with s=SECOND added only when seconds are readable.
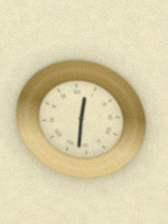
h=12 m=32
